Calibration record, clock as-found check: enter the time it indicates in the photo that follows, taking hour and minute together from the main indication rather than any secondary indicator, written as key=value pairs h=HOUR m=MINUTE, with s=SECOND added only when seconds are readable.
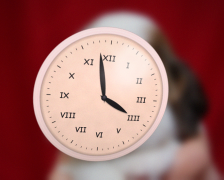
h=3 m=58
